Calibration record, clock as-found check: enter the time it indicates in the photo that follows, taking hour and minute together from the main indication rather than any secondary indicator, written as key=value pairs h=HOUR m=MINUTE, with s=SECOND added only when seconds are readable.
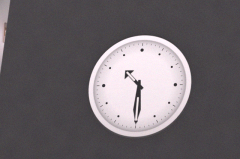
h=10 m=30
